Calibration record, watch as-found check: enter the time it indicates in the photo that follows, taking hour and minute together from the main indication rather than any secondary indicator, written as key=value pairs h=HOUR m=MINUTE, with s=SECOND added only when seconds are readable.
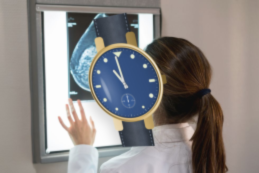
h=10 m=59
